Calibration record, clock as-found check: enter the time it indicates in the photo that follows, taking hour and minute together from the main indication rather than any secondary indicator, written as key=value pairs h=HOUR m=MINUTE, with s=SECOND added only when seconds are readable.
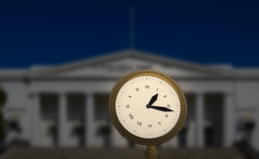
h=1 m=17
